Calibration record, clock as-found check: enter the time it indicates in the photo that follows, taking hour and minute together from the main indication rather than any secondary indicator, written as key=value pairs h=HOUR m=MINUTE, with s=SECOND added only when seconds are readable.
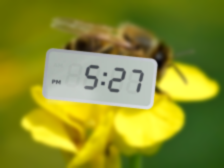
h=5 m=27
